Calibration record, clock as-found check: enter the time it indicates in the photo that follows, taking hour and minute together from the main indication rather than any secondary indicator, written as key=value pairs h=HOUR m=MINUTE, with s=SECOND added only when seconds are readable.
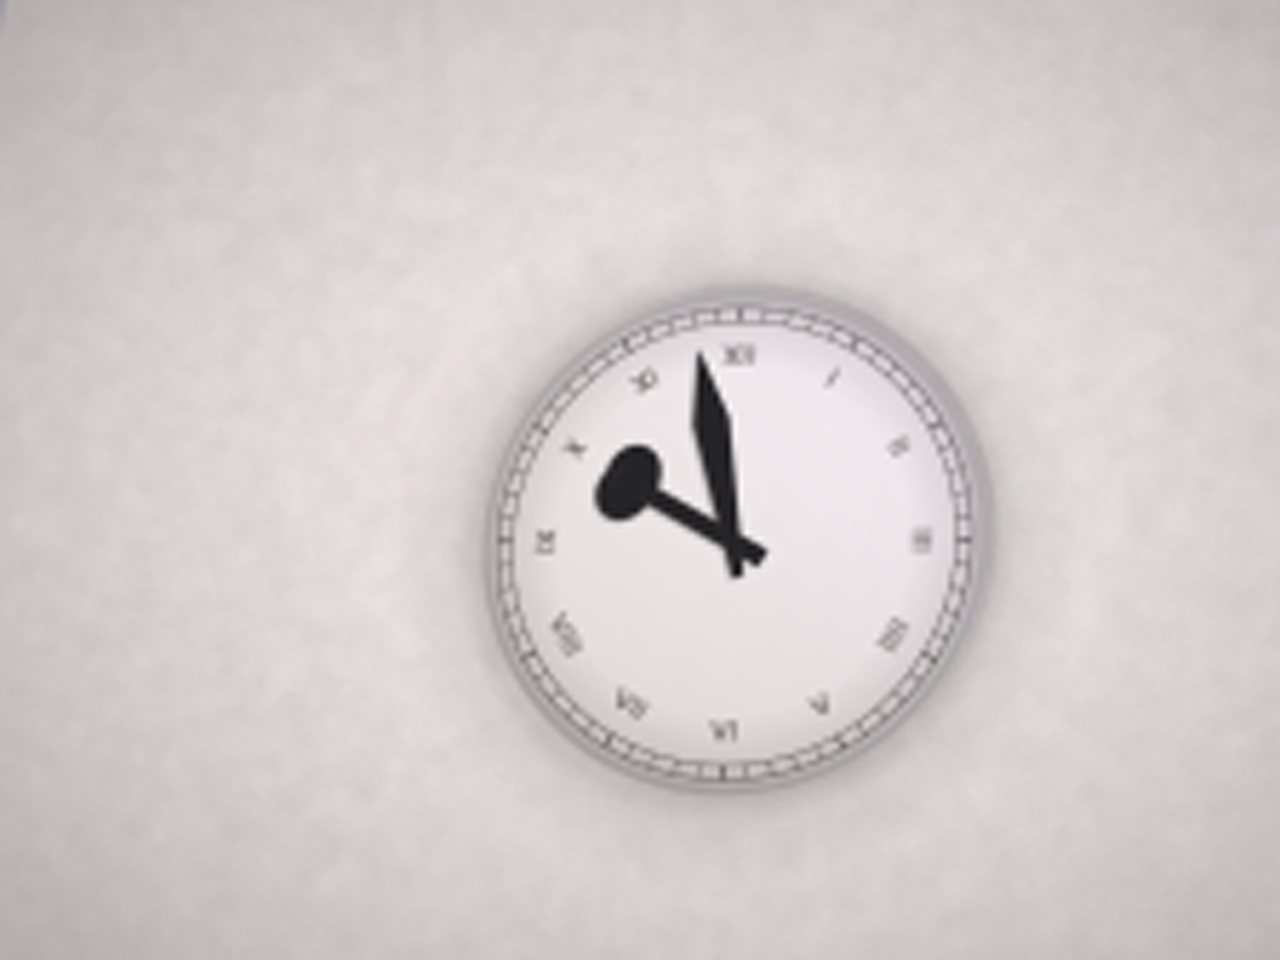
h=9 m=58
